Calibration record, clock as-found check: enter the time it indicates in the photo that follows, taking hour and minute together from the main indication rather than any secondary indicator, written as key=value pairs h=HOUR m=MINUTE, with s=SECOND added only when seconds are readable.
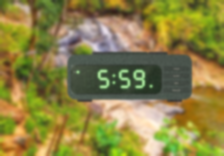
h=5 m=59
